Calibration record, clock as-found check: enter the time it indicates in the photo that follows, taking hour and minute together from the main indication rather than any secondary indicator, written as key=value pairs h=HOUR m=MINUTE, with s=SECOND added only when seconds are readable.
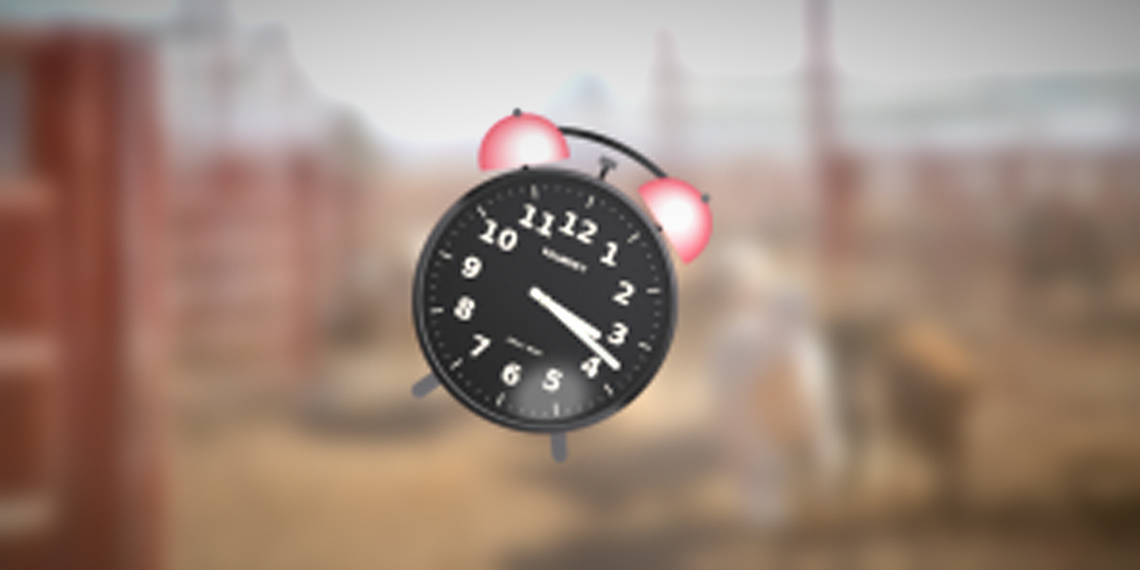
h=3 m=18
